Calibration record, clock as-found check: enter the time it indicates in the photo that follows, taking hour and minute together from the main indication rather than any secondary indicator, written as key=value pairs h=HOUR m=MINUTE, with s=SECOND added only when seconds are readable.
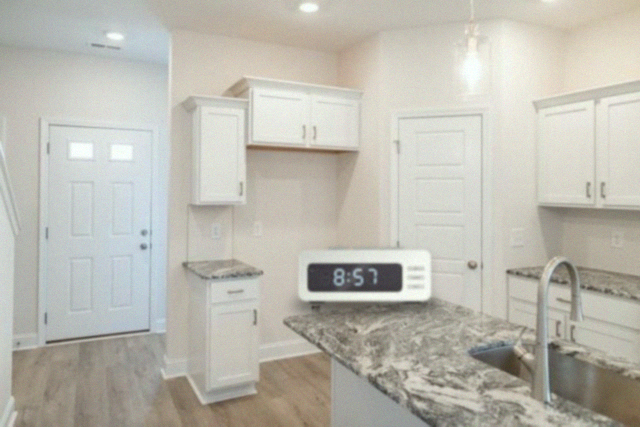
h=8 m=57
